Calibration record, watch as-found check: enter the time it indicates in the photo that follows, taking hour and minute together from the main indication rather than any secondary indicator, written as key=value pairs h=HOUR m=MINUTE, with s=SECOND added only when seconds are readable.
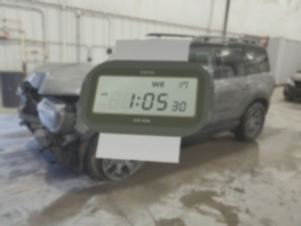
h=1 m=5
